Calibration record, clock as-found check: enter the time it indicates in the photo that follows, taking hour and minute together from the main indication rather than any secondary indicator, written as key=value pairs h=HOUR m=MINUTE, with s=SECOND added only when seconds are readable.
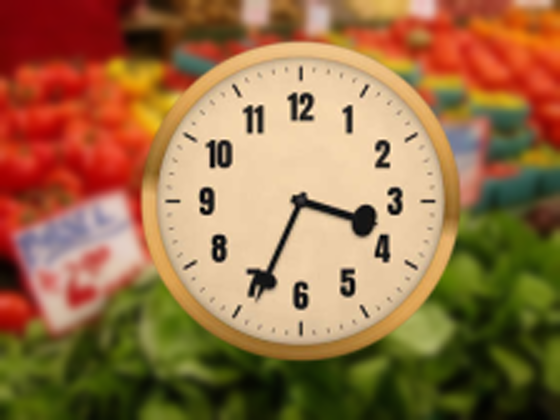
h=3 m=34
